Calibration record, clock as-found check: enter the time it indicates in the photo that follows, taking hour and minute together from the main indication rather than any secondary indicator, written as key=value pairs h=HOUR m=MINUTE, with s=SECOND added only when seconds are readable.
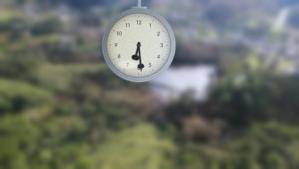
h=6 m=29
